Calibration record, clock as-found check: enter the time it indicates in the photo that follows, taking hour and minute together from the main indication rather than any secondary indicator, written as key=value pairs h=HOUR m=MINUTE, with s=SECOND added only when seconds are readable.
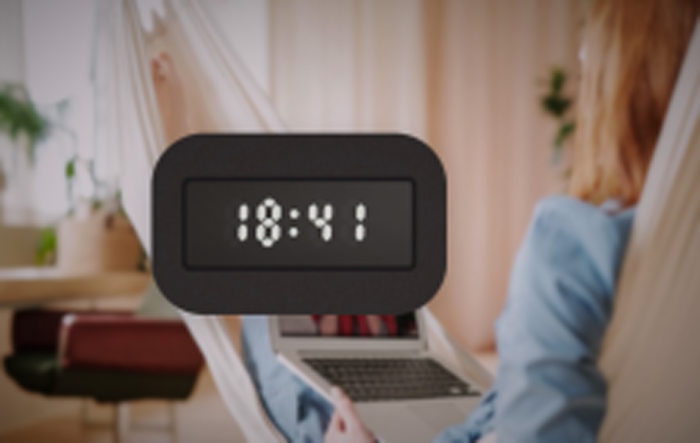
h=18 m=41
